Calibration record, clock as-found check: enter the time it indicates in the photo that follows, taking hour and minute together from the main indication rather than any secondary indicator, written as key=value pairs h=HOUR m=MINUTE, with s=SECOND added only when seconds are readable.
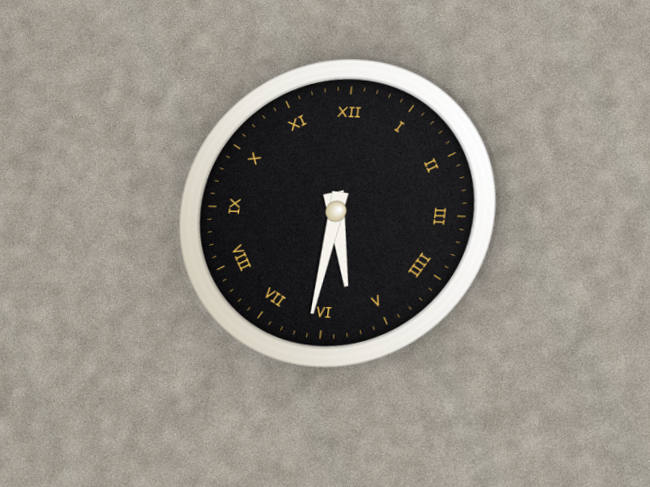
h=5 m=31
